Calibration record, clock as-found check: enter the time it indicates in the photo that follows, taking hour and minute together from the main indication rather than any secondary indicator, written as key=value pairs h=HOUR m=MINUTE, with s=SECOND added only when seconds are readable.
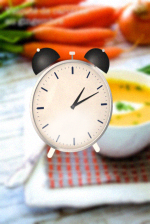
h=1 m=11
